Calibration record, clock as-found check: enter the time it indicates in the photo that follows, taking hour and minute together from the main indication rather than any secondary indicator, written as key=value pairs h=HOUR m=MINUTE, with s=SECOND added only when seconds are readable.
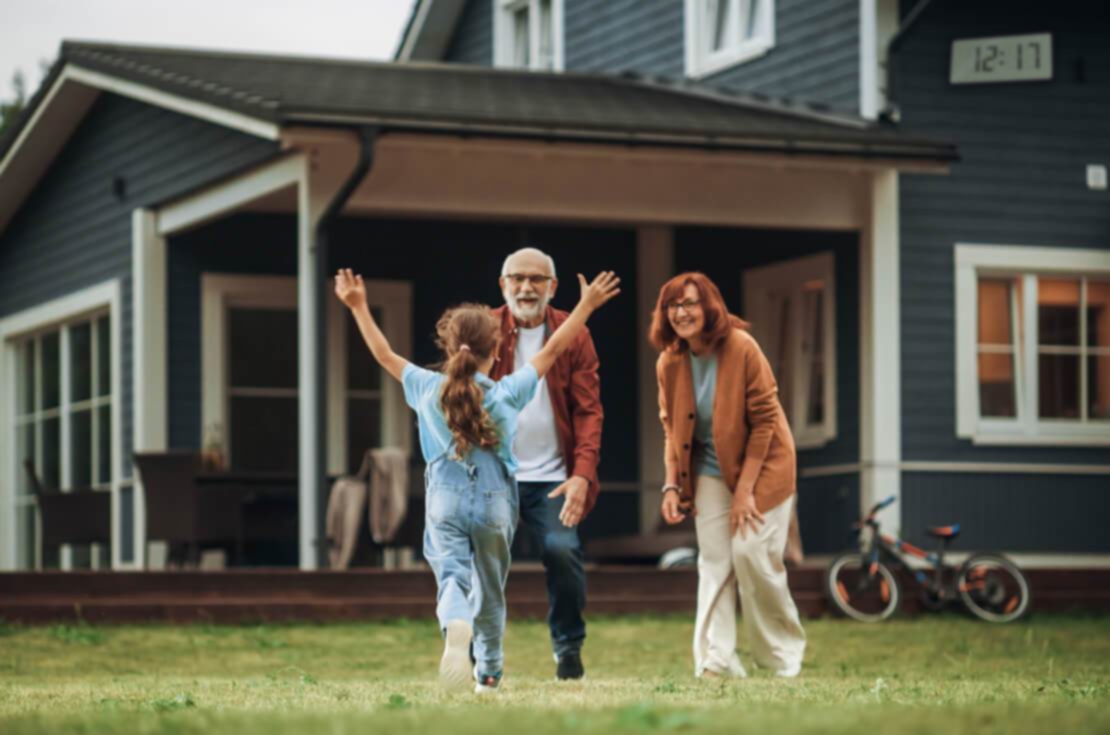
h=12 m=17
